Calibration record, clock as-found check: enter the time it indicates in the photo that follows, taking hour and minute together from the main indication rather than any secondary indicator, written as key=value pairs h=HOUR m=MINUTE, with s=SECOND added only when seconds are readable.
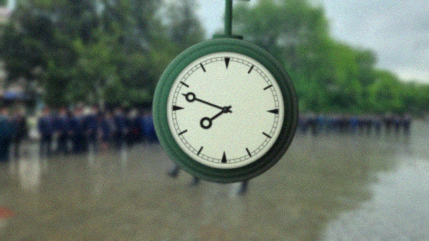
h=7 m=48
